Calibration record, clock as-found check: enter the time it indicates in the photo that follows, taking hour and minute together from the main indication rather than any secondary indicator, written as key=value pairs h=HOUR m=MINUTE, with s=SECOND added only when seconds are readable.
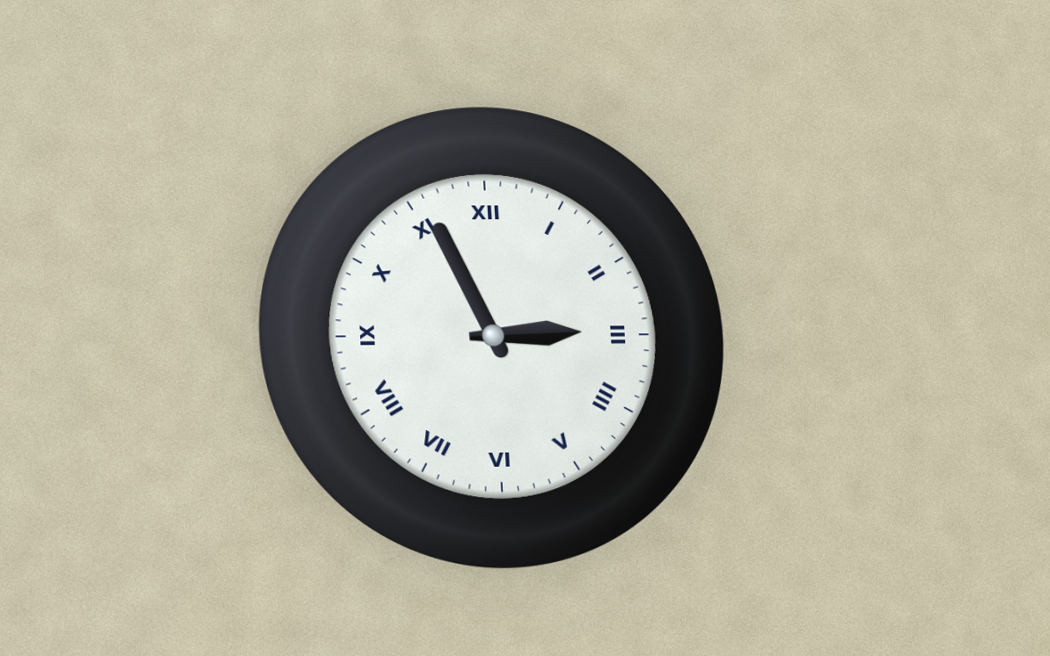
h=2 m=56
